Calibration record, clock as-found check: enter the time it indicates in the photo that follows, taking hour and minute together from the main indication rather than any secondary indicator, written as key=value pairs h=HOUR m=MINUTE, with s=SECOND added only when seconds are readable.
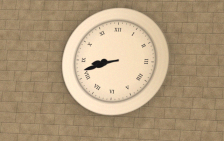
h=8 m=42
